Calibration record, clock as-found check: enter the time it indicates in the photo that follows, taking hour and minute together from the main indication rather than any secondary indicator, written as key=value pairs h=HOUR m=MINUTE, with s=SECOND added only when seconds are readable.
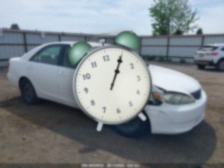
h=1 m=5
